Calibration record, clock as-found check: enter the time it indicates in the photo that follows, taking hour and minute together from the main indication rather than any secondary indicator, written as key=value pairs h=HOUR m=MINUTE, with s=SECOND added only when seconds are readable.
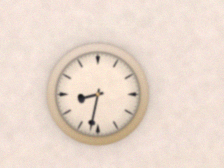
h=8 m=32
